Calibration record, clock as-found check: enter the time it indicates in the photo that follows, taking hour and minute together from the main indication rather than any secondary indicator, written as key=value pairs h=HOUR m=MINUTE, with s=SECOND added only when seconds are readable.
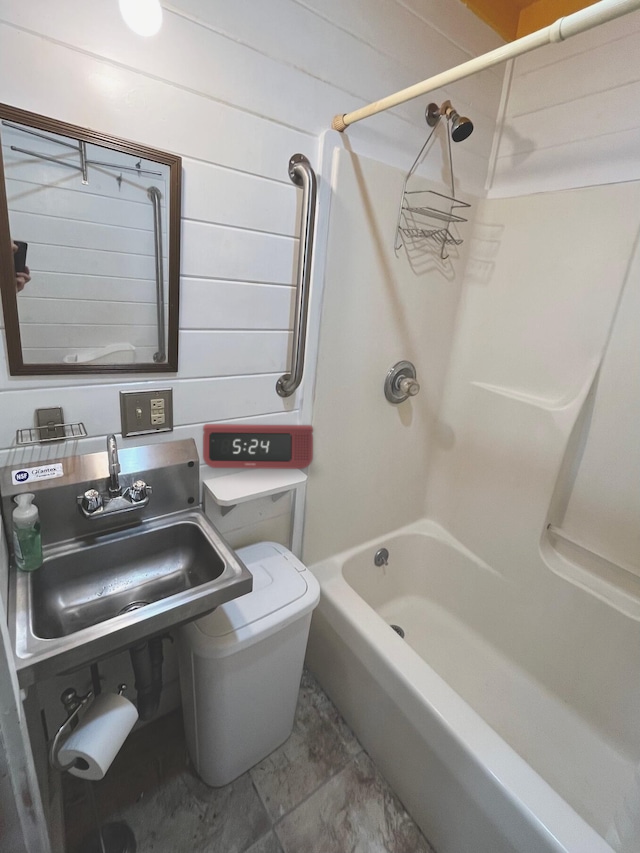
h=5 m=24
